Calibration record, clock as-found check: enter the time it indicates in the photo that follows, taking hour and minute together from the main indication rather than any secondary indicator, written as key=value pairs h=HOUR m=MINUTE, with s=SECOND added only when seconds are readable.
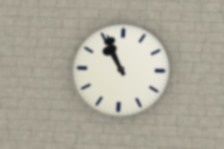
h=10 m=56
